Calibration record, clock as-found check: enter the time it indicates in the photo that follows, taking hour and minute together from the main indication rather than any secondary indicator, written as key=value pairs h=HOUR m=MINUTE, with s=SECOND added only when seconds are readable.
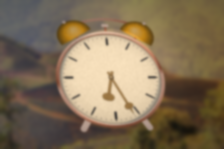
h=6 m=26
